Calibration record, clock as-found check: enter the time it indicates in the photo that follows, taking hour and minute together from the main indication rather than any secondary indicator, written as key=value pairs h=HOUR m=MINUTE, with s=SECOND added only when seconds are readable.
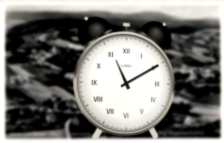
h=11 m=10
